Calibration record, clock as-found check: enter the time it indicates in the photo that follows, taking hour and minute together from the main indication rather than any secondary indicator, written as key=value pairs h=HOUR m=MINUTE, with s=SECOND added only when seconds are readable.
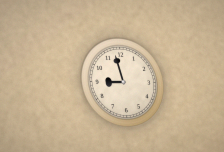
h=8 m=58
